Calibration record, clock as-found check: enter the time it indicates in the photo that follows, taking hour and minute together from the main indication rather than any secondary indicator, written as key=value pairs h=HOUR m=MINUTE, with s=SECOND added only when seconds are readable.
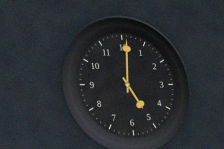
h=5 m=1
